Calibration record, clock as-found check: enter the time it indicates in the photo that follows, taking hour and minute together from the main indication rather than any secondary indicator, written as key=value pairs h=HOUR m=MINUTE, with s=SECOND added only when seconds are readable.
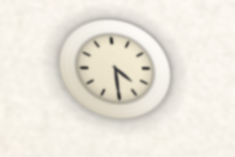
h=4 m=30
